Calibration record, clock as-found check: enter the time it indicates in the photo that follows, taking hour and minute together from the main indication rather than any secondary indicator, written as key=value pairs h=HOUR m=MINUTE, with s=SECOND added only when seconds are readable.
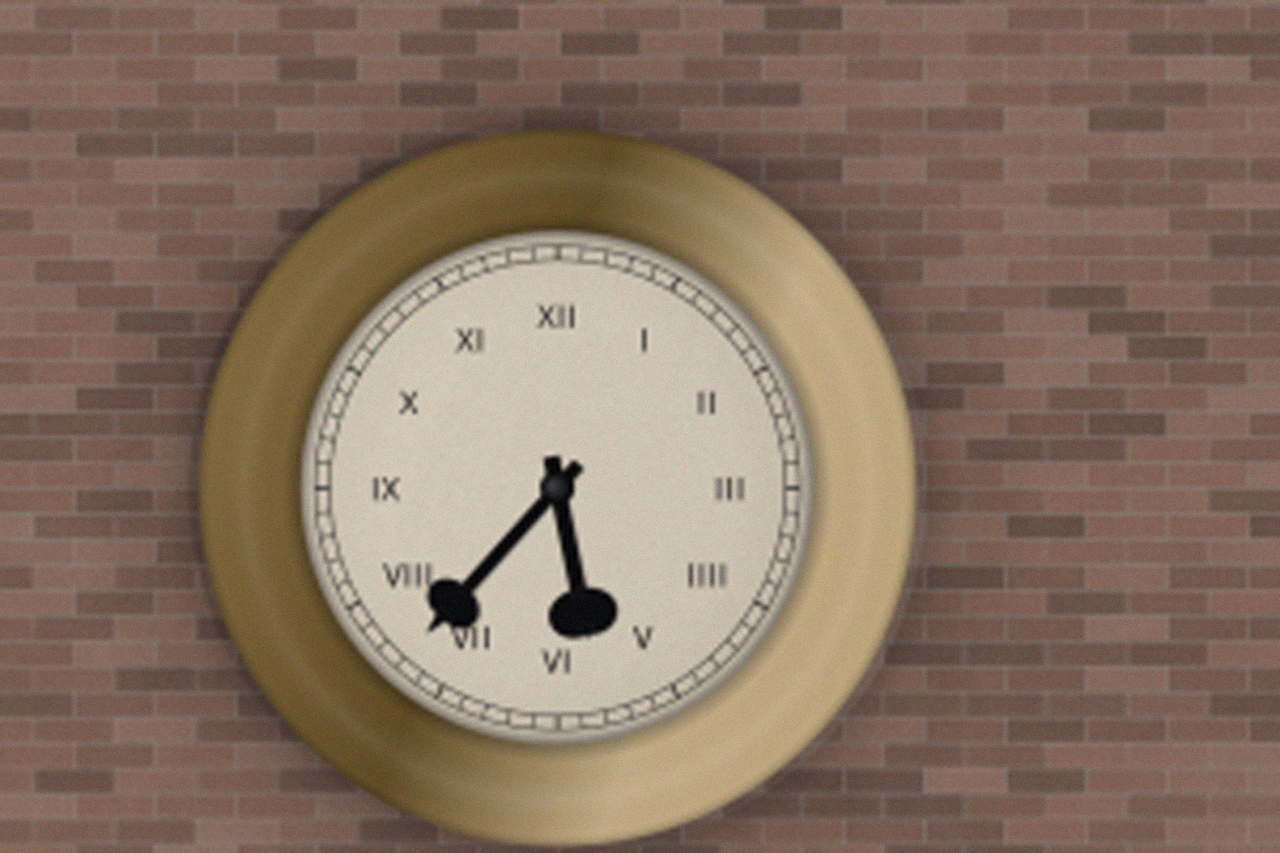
h=5 m=37
